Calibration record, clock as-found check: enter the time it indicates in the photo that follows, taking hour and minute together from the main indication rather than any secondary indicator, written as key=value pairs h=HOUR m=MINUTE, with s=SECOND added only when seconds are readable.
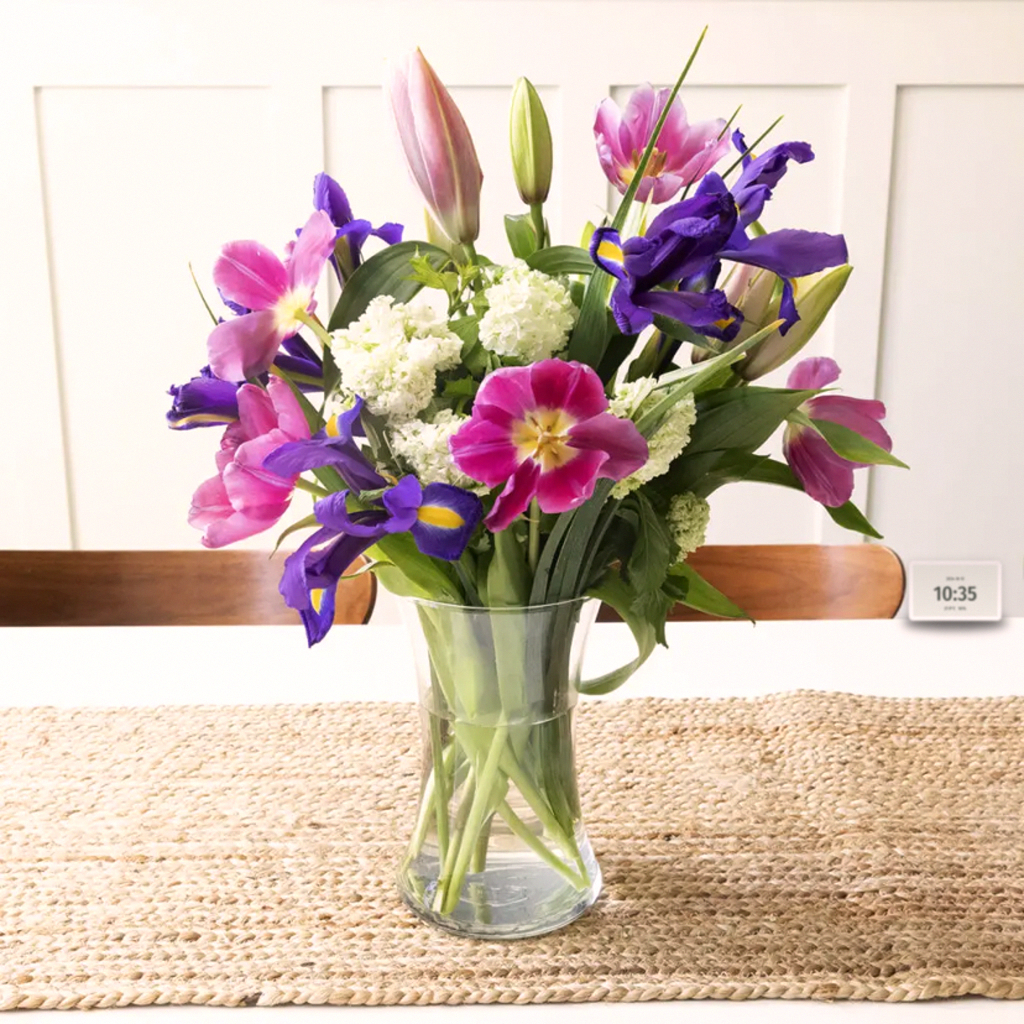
h=10 m=35
